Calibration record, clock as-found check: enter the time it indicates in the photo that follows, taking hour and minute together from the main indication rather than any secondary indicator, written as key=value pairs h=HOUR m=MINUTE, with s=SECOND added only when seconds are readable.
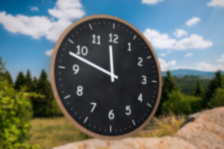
h=11 m=48
